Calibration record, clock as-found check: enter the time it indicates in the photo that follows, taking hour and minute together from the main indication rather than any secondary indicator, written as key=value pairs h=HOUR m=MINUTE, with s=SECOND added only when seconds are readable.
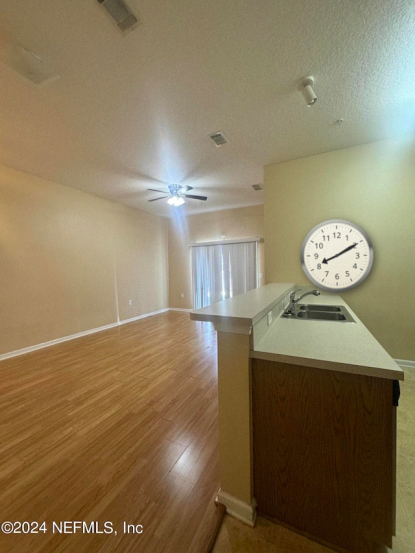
h=8 m=10
